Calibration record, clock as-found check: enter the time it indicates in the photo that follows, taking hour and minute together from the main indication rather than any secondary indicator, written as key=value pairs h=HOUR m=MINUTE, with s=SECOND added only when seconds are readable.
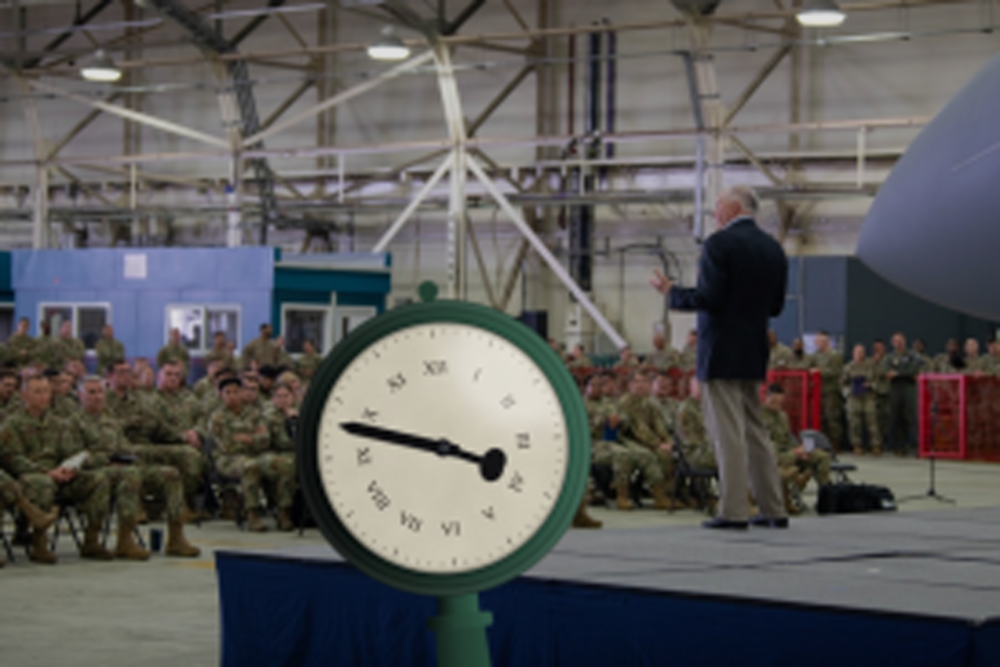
h=3 m=48
